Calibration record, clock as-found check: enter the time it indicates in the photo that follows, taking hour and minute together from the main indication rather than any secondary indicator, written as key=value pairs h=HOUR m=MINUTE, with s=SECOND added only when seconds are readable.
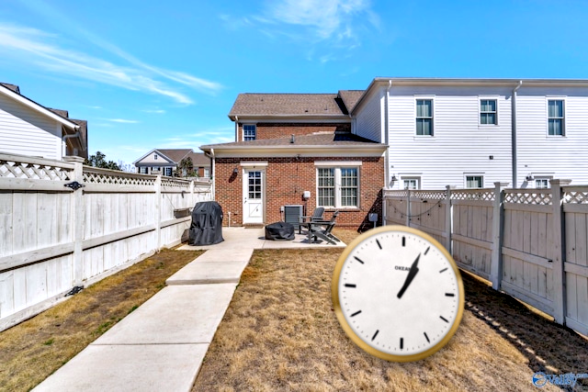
h=1 m=4
